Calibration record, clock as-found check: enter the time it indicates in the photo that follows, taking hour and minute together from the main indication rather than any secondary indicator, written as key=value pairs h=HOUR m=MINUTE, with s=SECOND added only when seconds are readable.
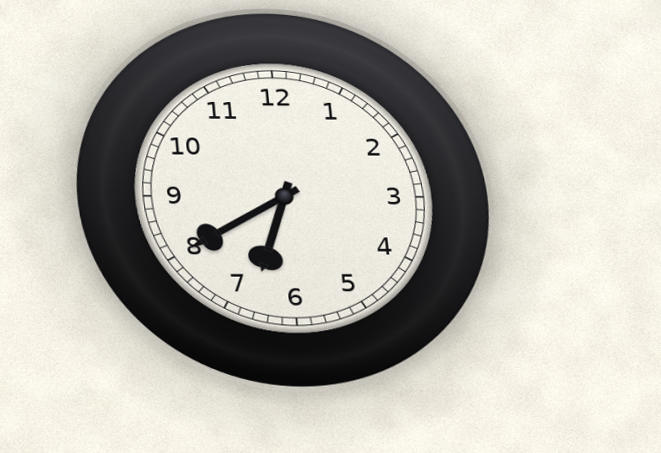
h=6 m=40
